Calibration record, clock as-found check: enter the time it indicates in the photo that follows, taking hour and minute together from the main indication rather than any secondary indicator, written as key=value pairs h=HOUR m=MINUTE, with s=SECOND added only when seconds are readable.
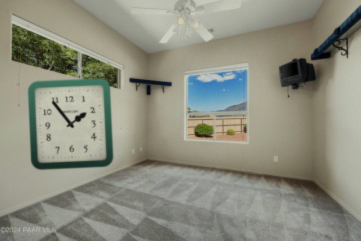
h=1 m=54
